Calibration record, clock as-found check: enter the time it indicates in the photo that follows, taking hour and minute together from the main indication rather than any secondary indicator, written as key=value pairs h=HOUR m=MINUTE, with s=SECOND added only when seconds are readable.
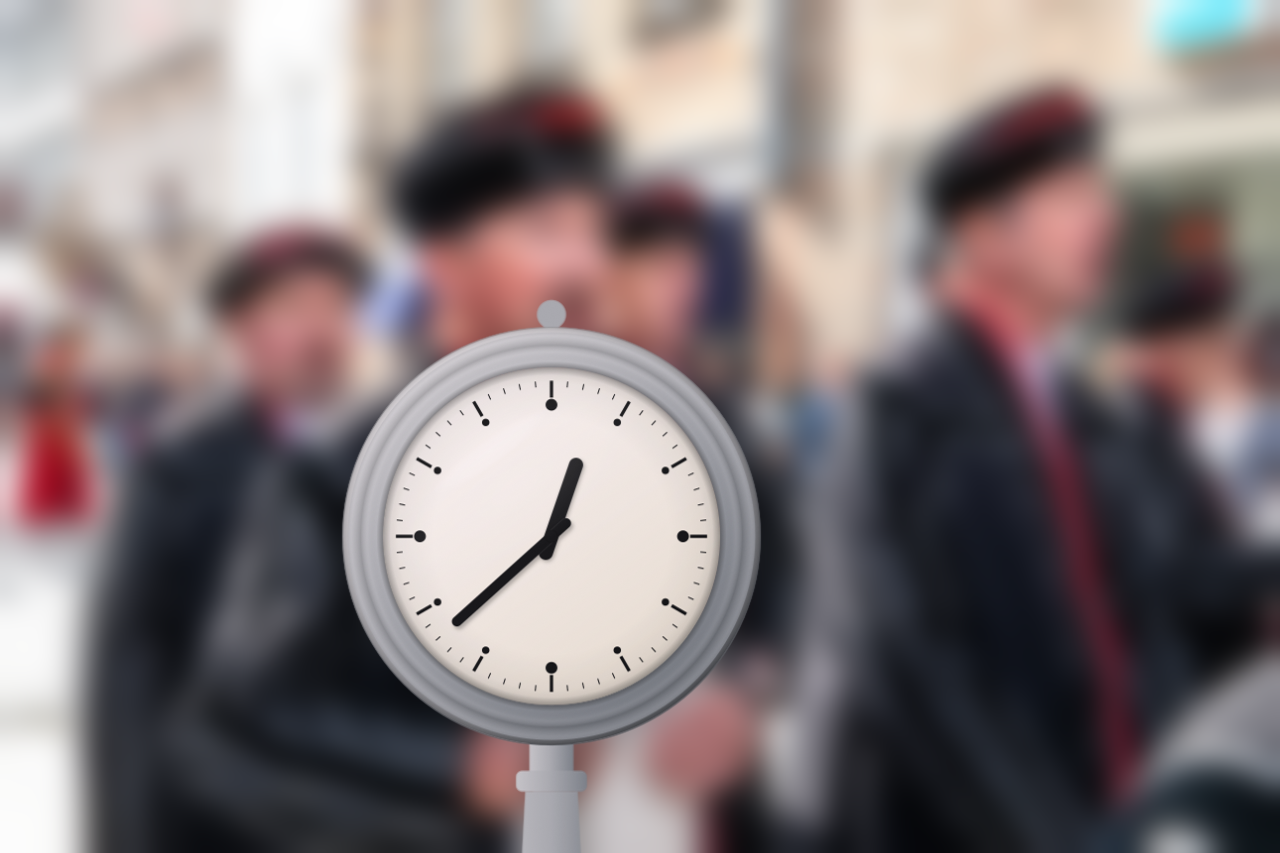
h=12 m=38
